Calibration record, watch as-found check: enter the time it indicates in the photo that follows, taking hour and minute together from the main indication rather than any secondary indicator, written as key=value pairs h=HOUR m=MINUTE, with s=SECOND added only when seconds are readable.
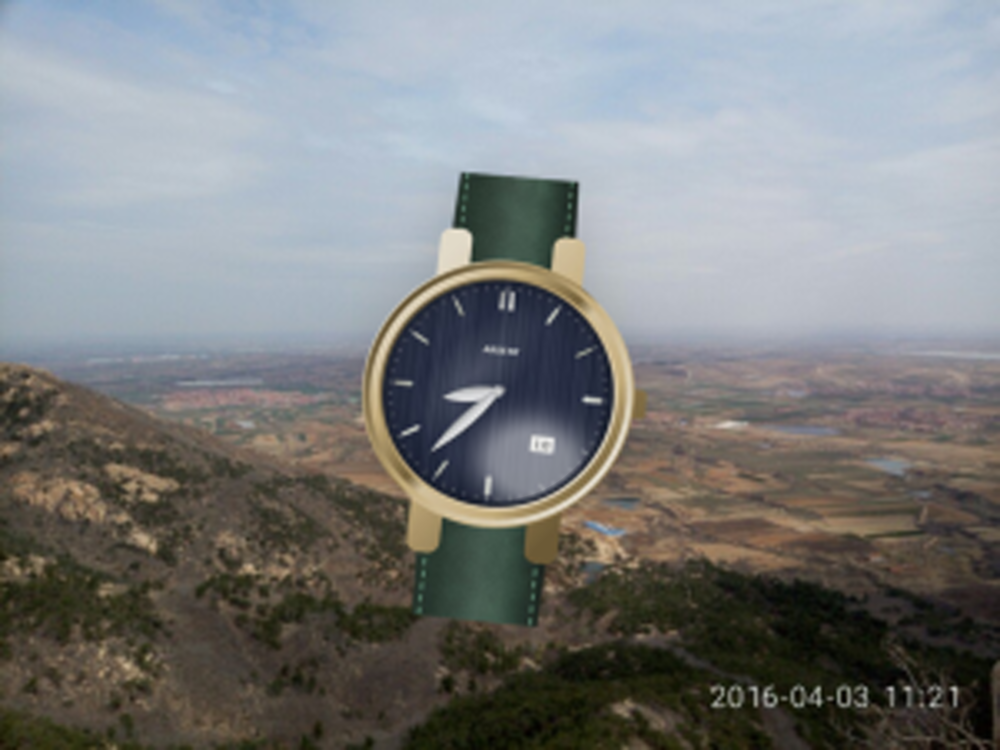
h=8 m=37
